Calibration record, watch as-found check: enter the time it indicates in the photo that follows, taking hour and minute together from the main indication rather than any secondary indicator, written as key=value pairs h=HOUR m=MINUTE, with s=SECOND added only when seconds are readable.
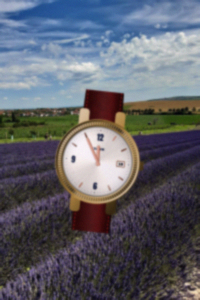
h=11 m=55
